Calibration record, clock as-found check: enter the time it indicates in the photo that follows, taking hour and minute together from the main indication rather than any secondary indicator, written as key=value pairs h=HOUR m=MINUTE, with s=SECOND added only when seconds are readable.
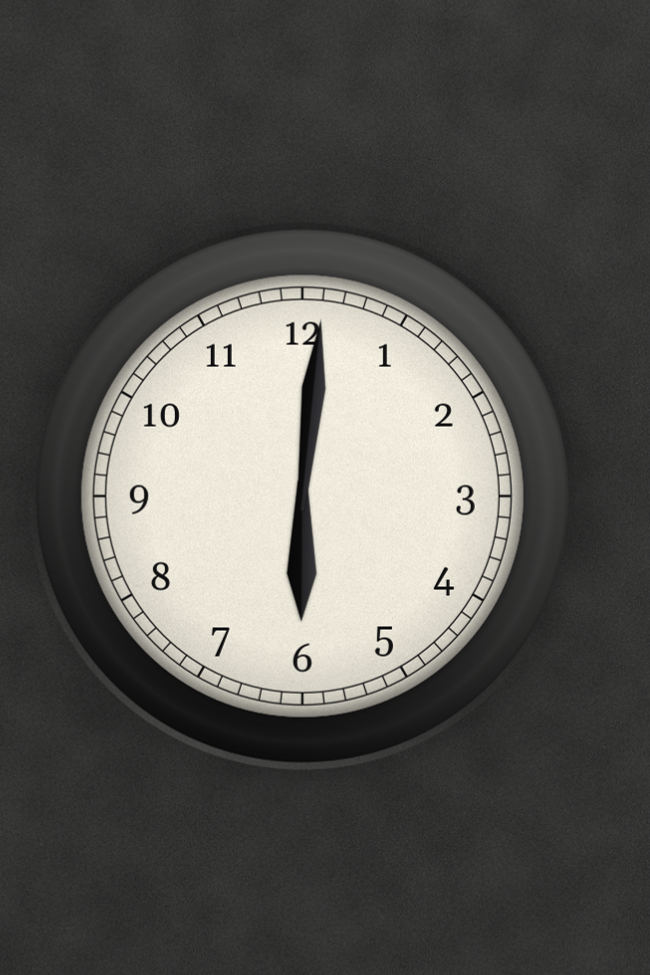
h=6 m=1
